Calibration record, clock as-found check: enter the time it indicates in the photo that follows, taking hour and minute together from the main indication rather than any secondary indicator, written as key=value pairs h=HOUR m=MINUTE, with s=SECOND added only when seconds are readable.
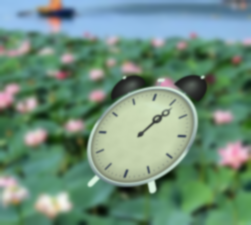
h=1 m=6
